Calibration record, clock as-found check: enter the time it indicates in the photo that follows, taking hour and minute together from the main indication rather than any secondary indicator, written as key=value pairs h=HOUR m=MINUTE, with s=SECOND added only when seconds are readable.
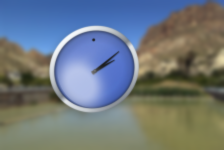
h=2 m=9
